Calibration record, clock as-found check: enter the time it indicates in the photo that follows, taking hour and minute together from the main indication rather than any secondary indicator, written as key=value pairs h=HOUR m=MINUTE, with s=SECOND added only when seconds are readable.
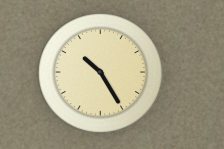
h=10 m=25
